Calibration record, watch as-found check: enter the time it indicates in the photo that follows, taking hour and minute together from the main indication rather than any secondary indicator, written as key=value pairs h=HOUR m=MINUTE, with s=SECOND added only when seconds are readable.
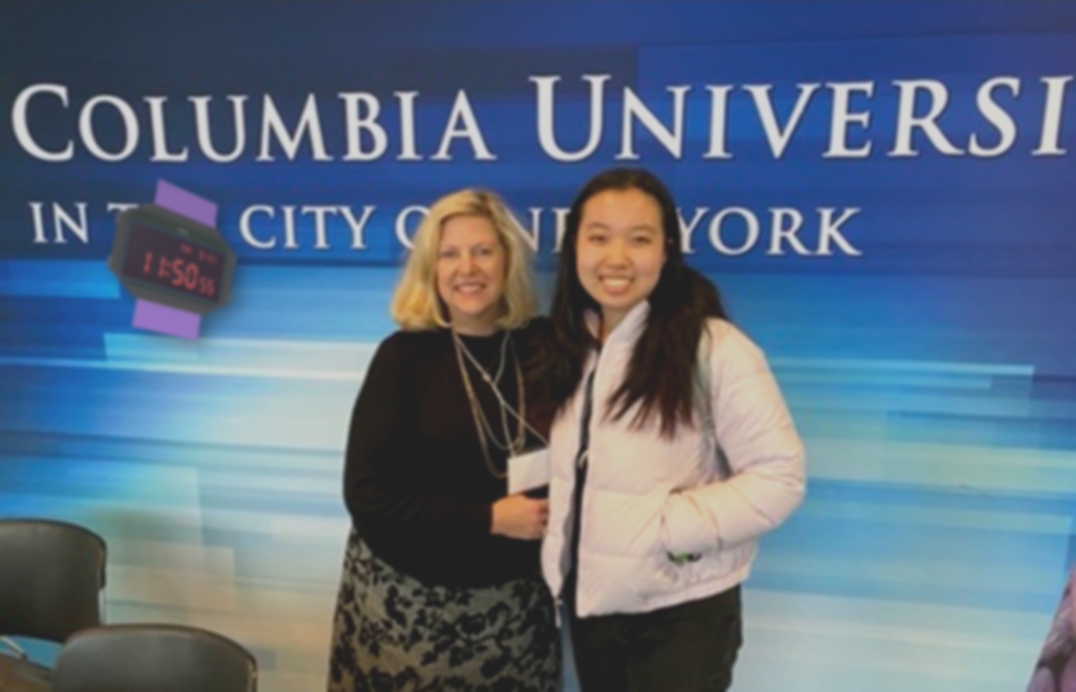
h=11 m=50
